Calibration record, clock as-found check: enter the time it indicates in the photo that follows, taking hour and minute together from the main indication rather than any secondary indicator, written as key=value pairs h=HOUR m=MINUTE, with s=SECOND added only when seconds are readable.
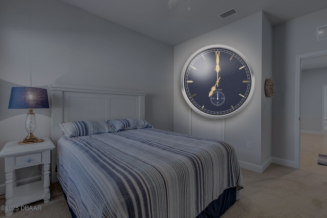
h=7 m=0
